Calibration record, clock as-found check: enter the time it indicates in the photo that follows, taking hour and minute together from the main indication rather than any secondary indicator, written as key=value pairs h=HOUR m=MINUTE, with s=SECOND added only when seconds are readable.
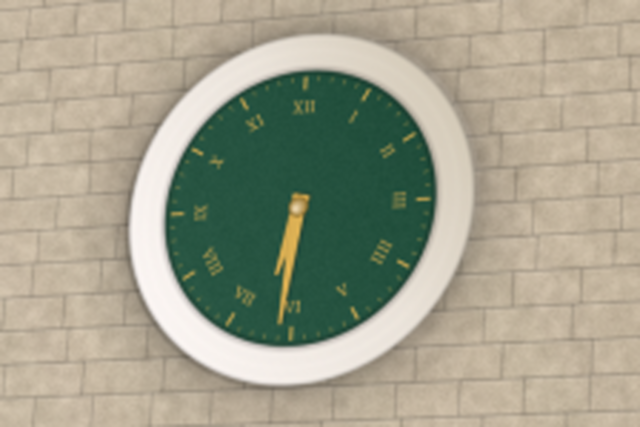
h=6 m=31
